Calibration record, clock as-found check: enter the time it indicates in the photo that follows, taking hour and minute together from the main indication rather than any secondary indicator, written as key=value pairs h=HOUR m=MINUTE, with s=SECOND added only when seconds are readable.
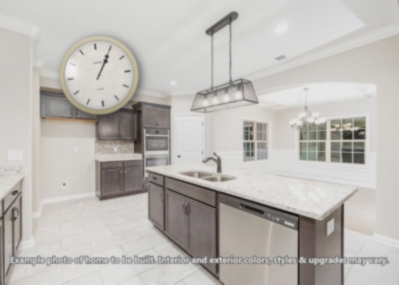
h=1 m=5
